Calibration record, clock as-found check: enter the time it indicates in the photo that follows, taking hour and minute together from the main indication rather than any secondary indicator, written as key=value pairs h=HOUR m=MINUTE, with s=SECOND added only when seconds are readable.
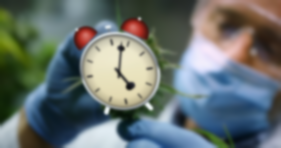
h=5 m=3
